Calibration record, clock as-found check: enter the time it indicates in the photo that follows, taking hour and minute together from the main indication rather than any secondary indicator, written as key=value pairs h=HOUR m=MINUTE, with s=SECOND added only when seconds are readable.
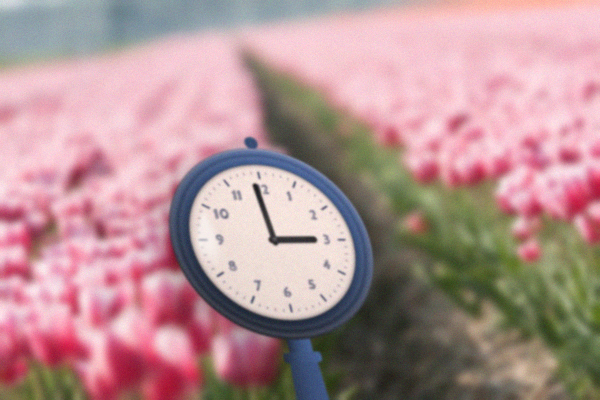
h=2 m=59
